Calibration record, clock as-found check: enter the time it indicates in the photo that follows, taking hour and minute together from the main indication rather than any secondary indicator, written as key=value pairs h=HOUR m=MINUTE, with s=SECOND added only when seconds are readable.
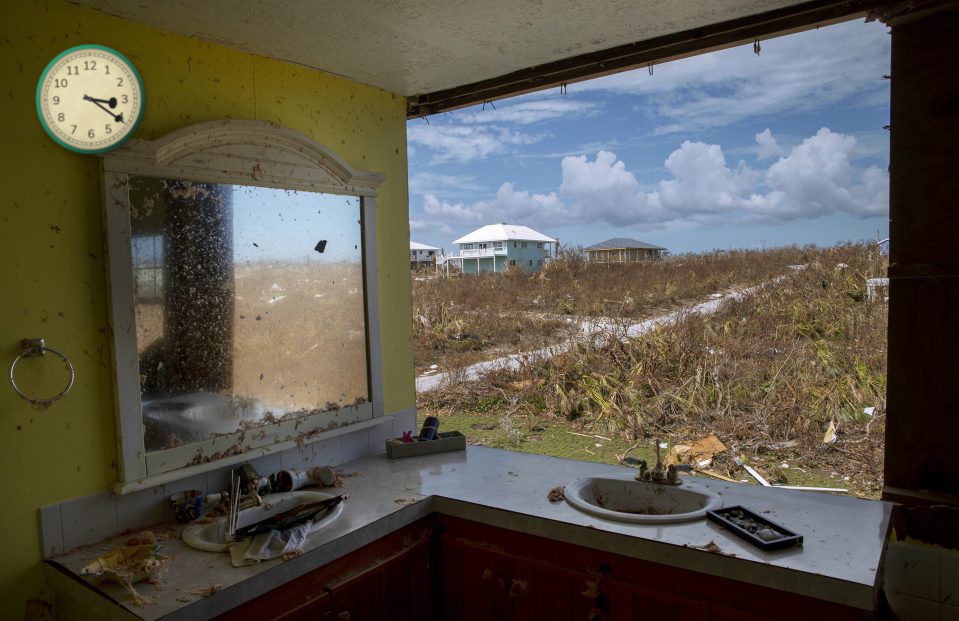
h=3 m=21
